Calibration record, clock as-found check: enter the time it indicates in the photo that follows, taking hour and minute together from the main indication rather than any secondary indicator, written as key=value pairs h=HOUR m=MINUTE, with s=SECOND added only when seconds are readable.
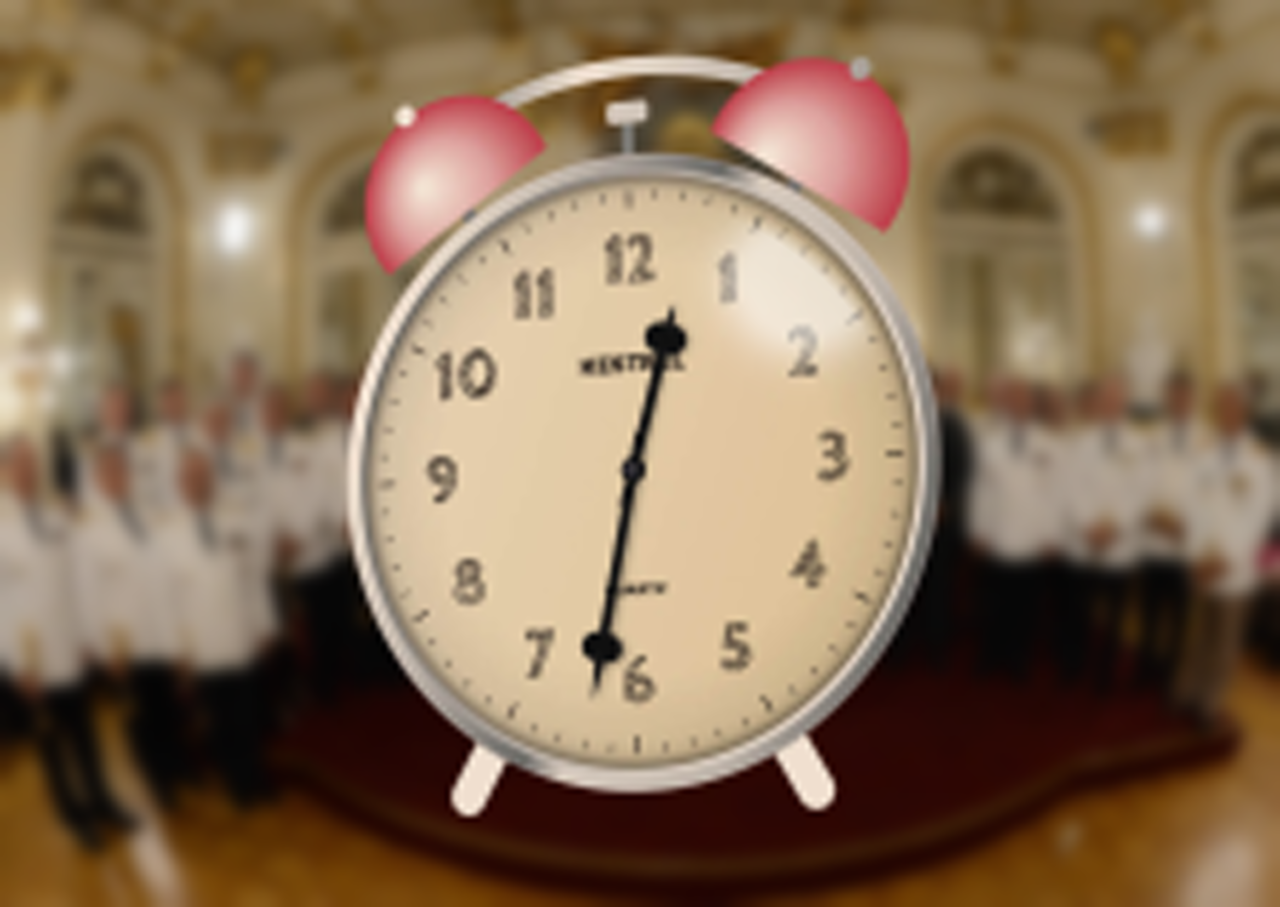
h=12 m=32
